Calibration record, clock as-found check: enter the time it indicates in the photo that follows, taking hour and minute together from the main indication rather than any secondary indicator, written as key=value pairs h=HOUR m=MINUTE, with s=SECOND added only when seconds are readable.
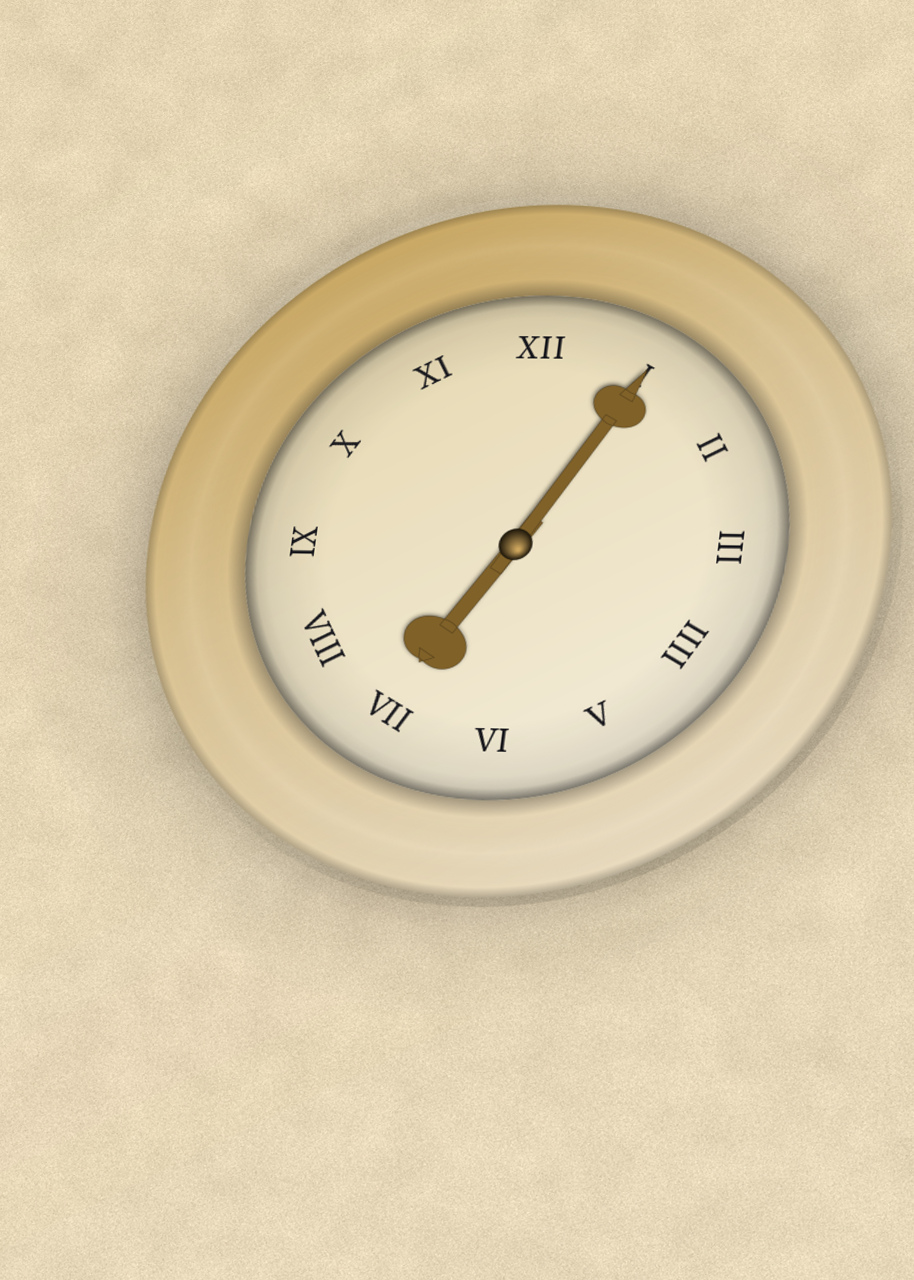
h=7 m=5
